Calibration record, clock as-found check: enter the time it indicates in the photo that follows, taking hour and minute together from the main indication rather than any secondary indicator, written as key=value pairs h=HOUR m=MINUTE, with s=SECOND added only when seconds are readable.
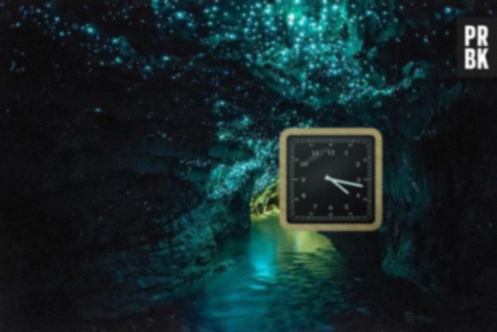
h=4 m=17
